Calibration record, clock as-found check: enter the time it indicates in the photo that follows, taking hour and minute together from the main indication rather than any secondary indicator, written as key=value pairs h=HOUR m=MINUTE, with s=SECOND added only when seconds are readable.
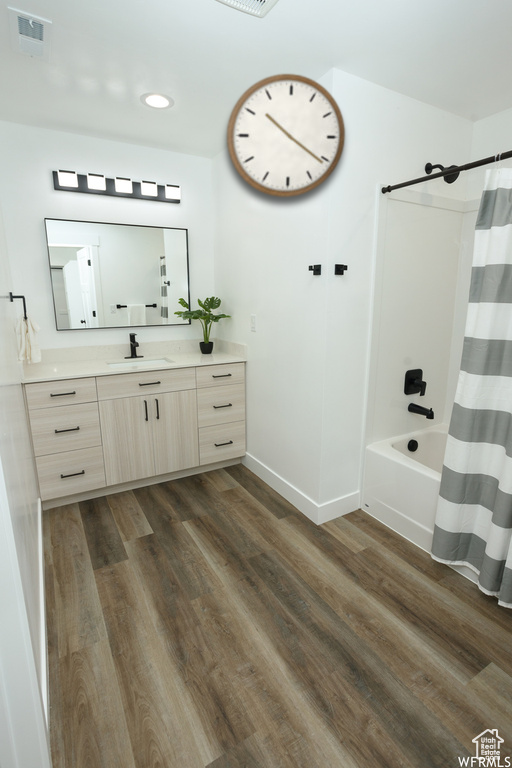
h=10 m=21
